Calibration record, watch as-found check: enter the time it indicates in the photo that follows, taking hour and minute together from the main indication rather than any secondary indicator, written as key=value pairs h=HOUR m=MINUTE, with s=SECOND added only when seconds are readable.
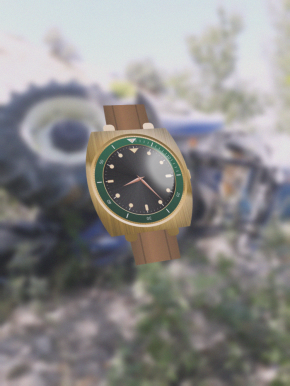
h=8 m=24
